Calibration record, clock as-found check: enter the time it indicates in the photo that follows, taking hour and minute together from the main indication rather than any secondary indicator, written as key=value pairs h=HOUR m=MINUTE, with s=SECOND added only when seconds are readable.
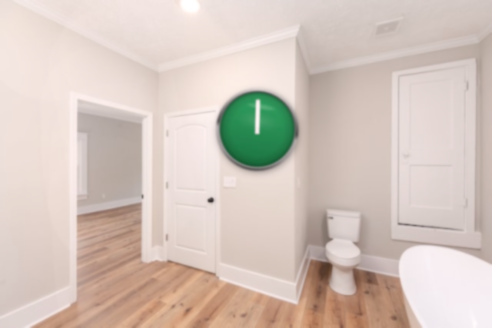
h=12 m=0
